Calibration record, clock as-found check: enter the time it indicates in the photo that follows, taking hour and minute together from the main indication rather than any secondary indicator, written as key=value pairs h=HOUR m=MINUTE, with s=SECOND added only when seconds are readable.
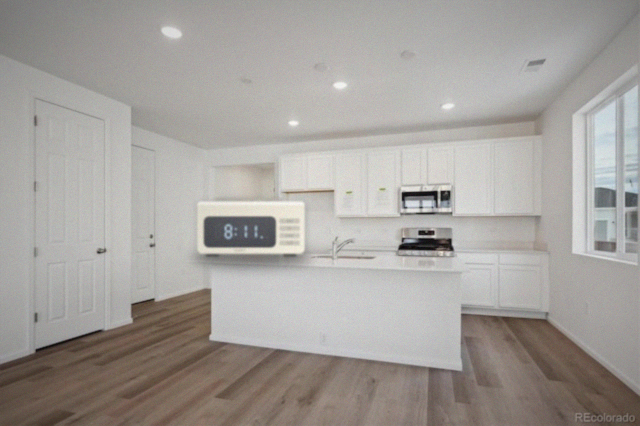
h=8 m=11
